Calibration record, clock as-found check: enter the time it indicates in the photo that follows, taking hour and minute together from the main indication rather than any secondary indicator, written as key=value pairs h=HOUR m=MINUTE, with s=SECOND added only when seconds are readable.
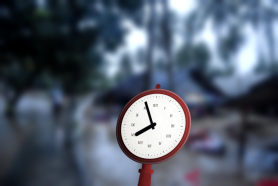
h=7 m=56
